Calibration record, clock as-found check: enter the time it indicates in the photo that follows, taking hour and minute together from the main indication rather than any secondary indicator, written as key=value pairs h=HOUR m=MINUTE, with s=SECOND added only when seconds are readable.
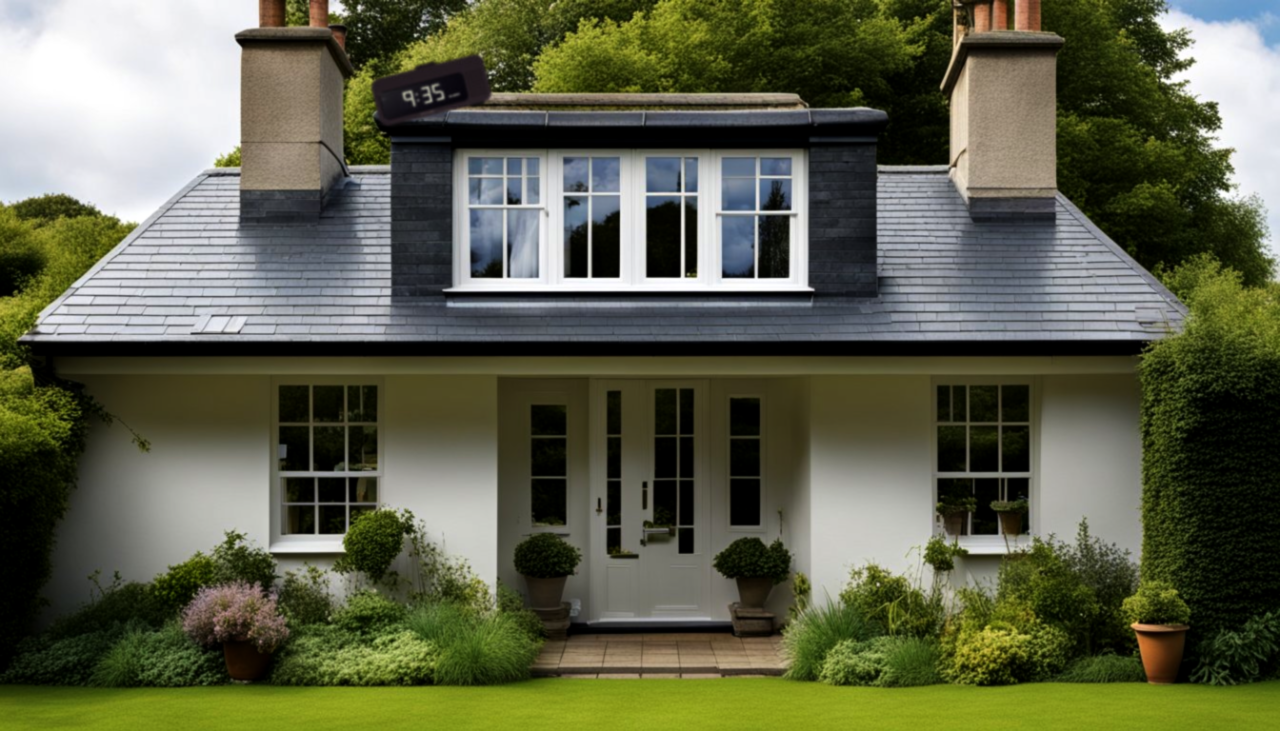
h=9 m=35
